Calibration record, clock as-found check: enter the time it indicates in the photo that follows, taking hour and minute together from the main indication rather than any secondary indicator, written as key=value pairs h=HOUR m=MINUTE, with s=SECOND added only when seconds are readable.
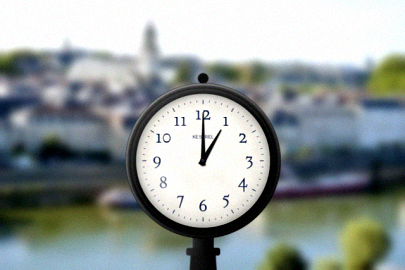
h=1 m=0
